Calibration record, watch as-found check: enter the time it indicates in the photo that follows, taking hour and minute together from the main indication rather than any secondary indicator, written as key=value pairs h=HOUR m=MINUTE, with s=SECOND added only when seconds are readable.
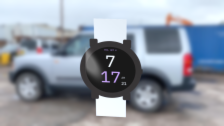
h=7 m=17
